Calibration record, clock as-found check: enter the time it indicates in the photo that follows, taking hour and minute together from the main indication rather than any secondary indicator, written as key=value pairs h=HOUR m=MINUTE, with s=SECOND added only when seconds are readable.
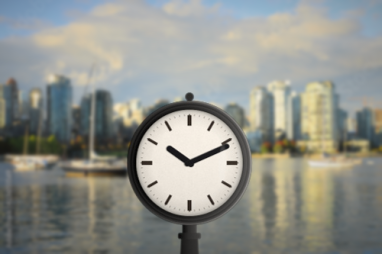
h=10 m=11
